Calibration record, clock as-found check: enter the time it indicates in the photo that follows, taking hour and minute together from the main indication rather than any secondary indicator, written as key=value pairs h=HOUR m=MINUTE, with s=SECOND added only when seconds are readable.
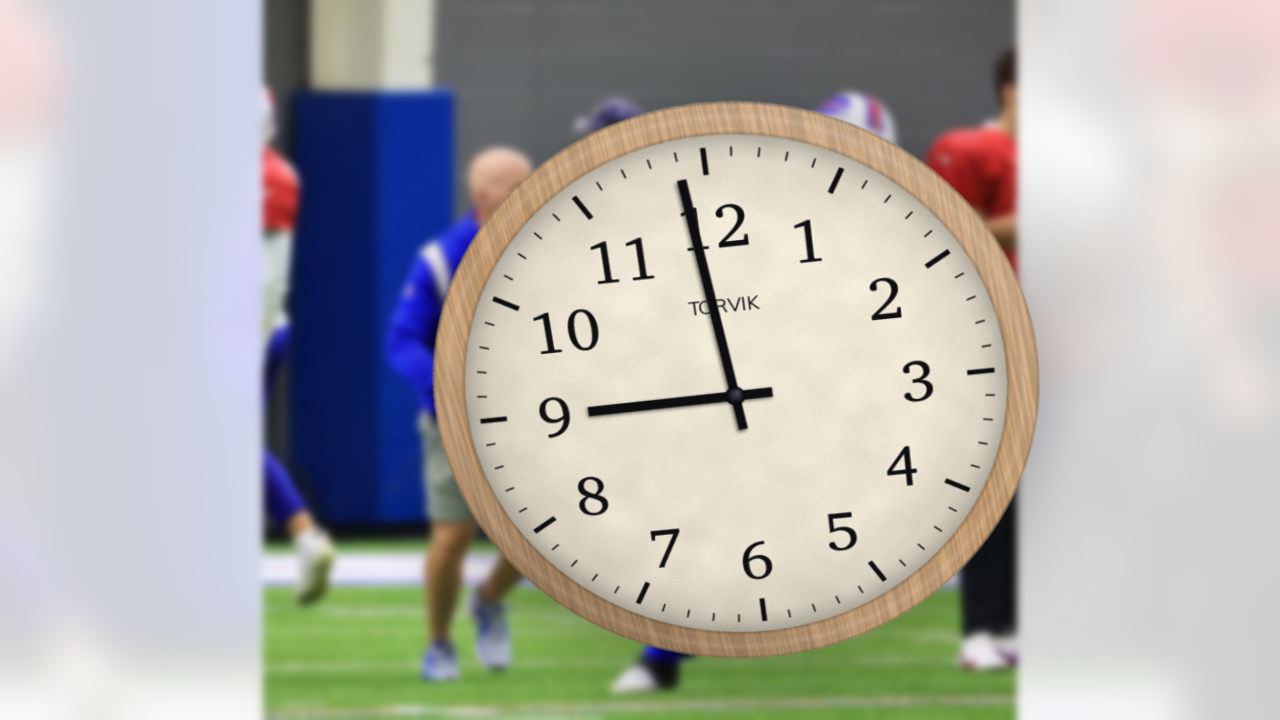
h=8 m=59
